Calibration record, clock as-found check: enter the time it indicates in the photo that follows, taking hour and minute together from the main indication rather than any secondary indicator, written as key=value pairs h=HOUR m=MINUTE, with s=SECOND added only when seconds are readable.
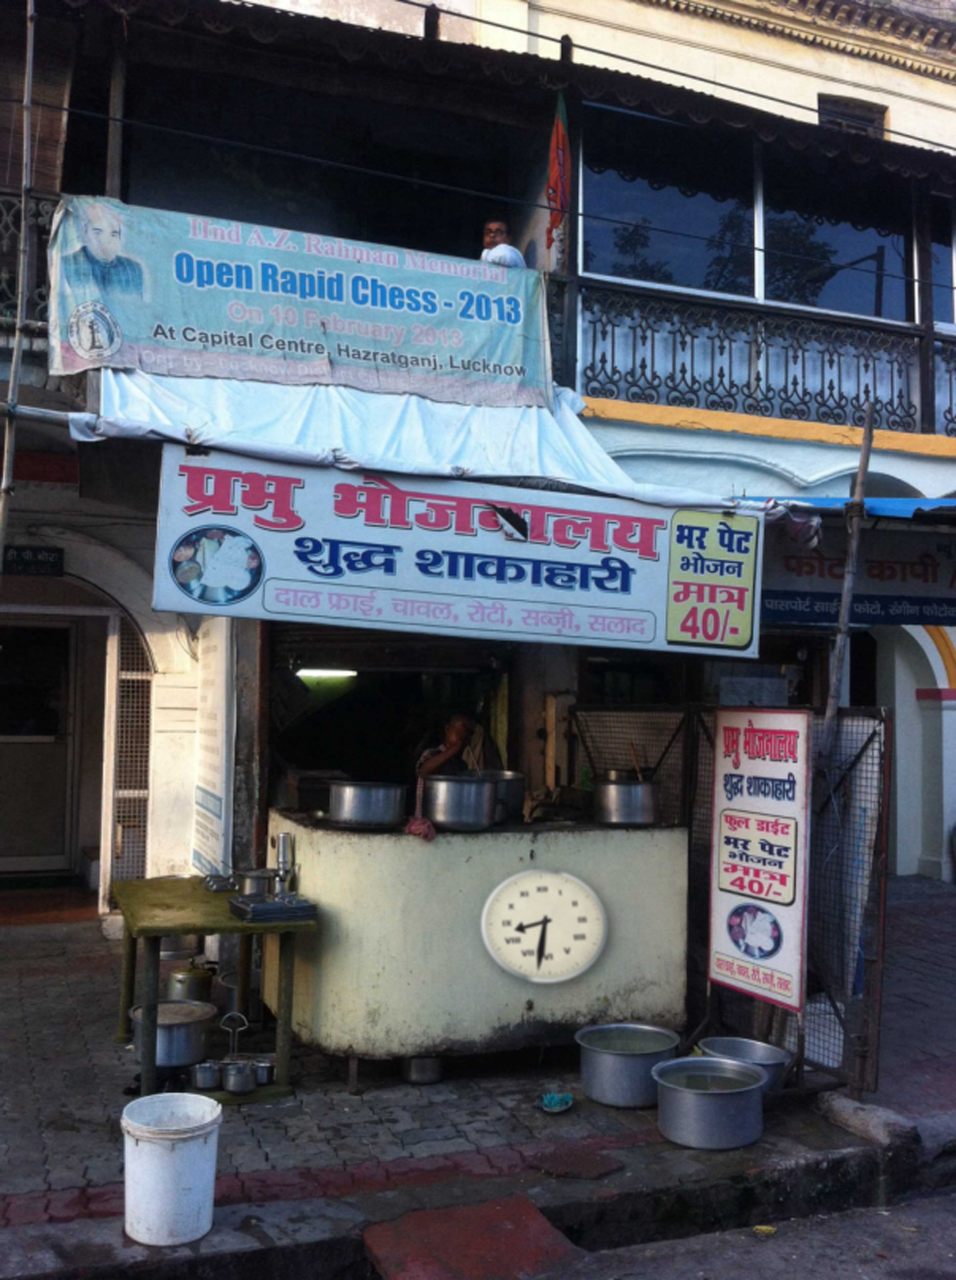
h=8 m=32
